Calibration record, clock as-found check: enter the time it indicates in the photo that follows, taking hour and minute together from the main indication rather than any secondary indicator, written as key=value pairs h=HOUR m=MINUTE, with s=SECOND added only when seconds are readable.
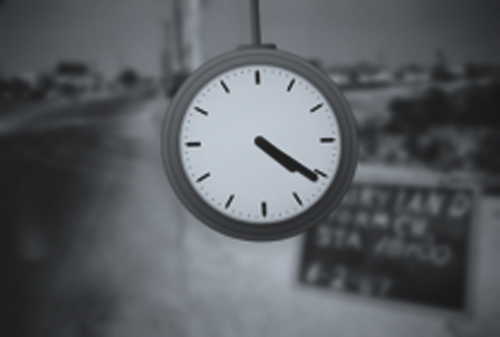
h=4 m=21
